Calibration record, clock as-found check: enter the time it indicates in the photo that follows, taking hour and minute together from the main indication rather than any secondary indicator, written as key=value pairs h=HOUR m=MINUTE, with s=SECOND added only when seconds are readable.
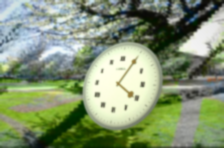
h=4 m=5
